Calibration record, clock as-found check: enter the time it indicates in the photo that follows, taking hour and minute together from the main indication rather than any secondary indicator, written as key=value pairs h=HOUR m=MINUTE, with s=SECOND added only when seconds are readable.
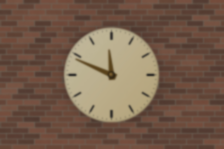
h=11 m=49
